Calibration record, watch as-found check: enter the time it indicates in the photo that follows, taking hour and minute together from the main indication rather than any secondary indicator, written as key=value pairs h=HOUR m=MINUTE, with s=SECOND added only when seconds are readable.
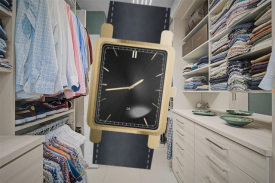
h=1 m=43
